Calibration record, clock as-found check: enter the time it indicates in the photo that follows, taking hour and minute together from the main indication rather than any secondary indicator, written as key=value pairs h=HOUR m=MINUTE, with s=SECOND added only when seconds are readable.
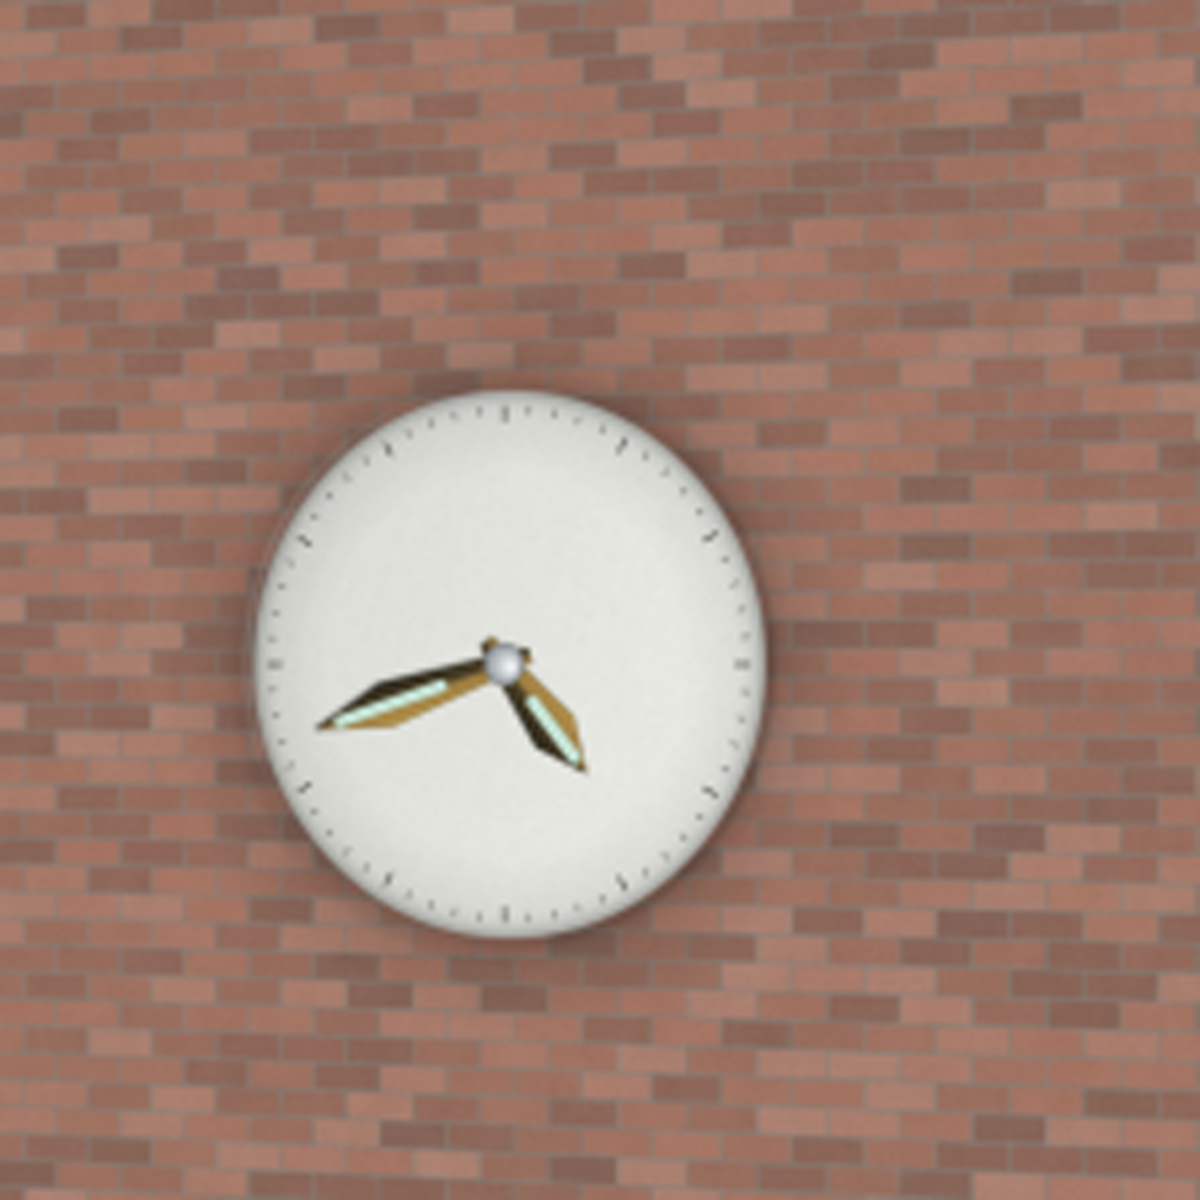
h=4 m=42
